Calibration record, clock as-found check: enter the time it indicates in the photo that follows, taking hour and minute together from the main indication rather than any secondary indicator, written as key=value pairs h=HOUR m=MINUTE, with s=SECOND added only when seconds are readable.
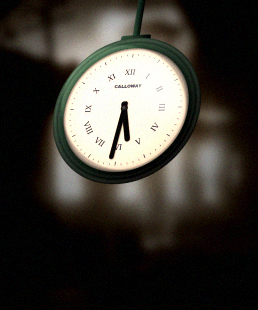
h=5 m=31
